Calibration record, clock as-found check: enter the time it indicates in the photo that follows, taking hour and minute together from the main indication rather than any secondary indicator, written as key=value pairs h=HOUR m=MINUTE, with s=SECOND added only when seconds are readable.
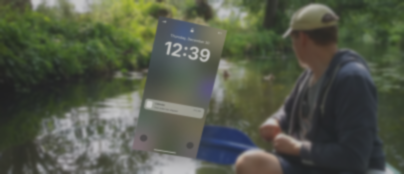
h=12 m=39
